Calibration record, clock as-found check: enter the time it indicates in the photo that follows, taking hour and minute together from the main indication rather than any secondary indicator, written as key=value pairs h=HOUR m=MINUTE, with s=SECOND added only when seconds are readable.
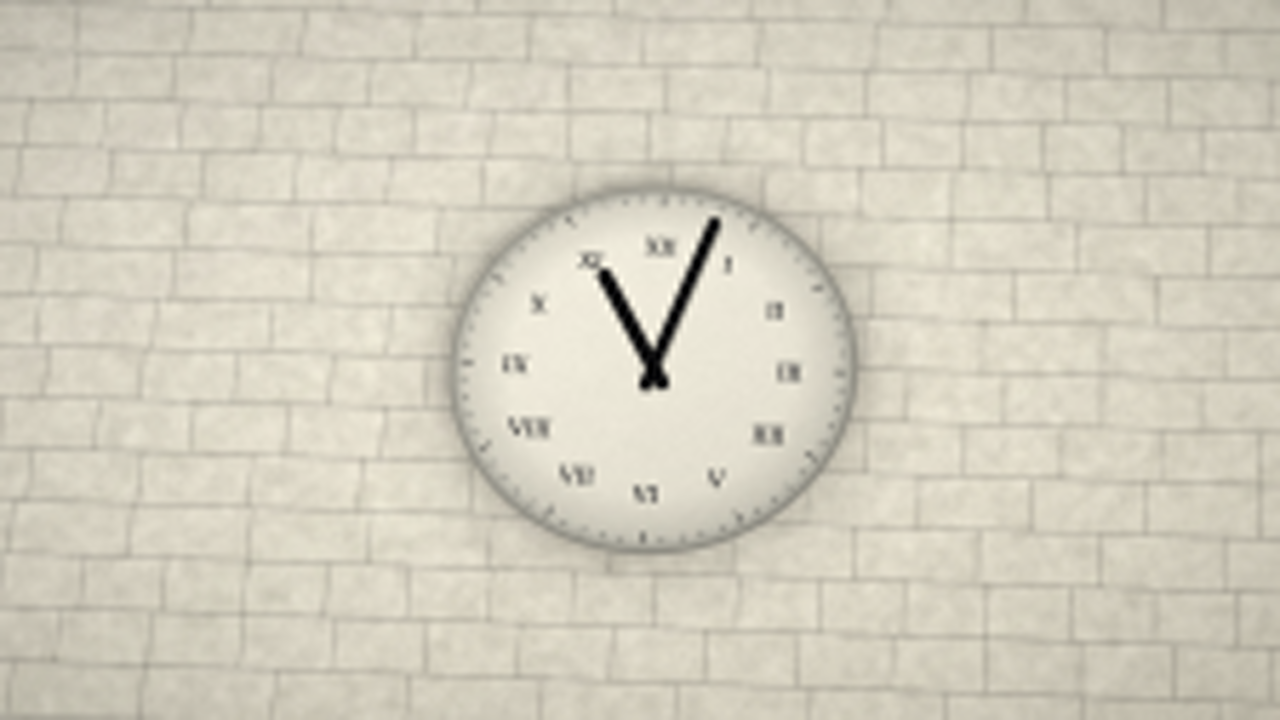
h=11 m=3
